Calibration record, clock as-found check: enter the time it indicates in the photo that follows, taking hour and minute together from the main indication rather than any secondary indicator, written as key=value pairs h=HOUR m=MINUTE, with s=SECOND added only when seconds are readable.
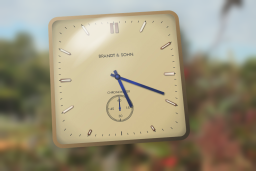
h=5 m=19
